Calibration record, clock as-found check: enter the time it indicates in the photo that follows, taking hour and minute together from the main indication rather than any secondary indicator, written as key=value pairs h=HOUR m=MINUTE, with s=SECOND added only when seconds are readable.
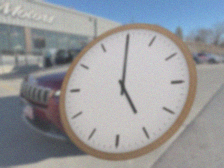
h=5 m=0
